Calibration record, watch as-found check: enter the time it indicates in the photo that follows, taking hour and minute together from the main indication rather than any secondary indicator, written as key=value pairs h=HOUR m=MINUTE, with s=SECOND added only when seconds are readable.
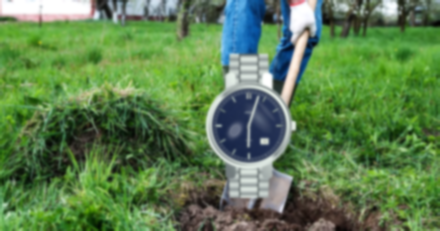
h=6 m=3
